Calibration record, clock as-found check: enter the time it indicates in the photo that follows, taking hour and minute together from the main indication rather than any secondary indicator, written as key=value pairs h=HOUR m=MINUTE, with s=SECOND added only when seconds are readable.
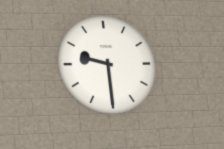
h=9 m=30
